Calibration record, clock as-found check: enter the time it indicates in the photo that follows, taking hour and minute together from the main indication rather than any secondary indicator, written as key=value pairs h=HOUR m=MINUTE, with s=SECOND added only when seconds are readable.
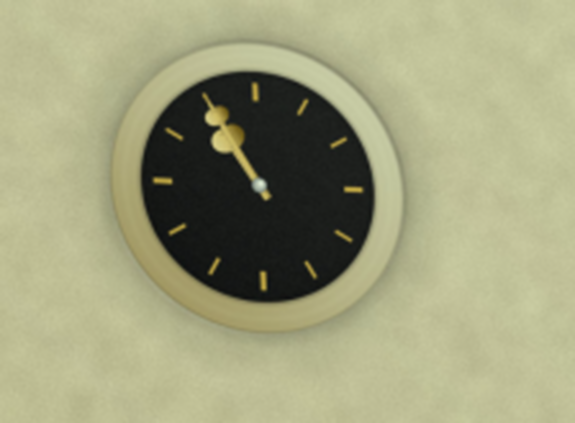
h=10 m=55
